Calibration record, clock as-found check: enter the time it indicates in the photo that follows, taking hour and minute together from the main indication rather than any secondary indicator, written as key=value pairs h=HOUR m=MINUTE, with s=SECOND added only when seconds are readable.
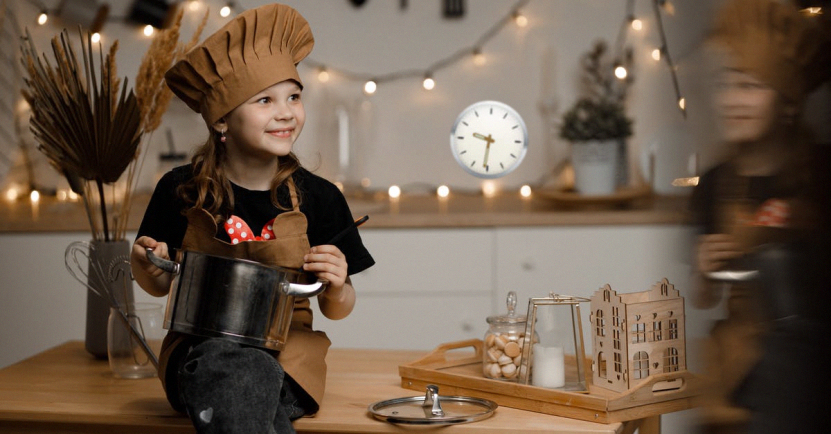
h=9 m=31
